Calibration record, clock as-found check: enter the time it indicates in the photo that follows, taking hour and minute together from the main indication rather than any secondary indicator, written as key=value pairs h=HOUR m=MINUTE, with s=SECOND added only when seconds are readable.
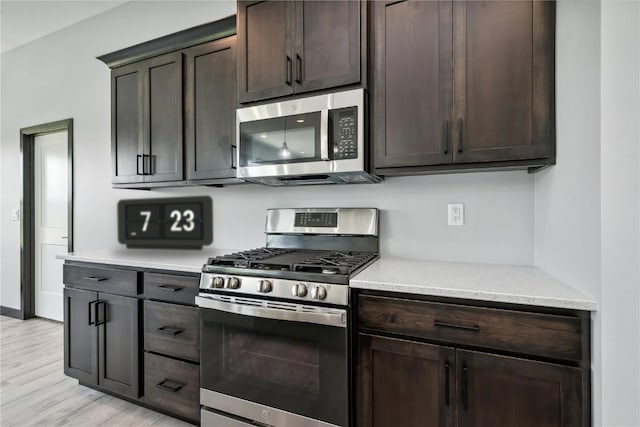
h=7 m=23
